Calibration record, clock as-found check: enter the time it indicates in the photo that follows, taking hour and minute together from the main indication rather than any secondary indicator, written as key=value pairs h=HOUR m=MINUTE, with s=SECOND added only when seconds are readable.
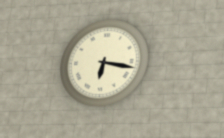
h=6 m=17
